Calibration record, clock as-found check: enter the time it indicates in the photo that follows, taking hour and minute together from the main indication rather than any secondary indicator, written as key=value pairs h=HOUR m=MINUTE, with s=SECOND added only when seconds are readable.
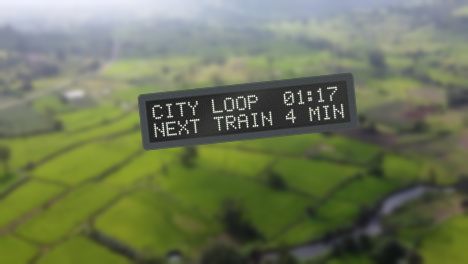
h=1 m=17
